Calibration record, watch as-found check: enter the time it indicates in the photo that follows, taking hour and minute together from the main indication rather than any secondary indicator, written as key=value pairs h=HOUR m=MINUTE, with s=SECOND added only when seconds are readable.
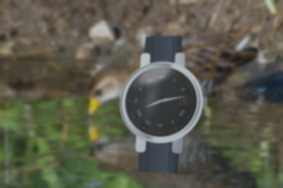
h=8 m=13
